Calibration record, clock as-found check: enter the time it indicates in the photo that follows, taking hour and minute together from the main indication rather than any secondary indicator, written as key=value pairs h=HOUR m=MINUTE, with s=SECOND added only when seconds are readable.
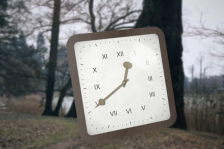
h=12 m=40
